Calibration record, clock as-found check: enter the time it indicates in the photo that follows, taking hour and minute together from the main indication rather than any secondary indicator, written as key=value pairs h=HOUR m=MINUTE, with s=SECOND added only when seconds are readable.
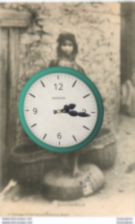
h=2 m=16
